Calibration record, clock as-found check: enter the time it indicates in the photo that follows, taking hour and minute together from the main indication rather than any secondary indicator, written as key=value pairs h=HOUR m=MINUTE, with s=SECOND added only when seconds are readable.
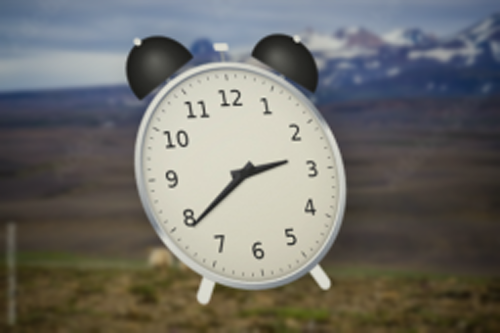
h=2 m=39
